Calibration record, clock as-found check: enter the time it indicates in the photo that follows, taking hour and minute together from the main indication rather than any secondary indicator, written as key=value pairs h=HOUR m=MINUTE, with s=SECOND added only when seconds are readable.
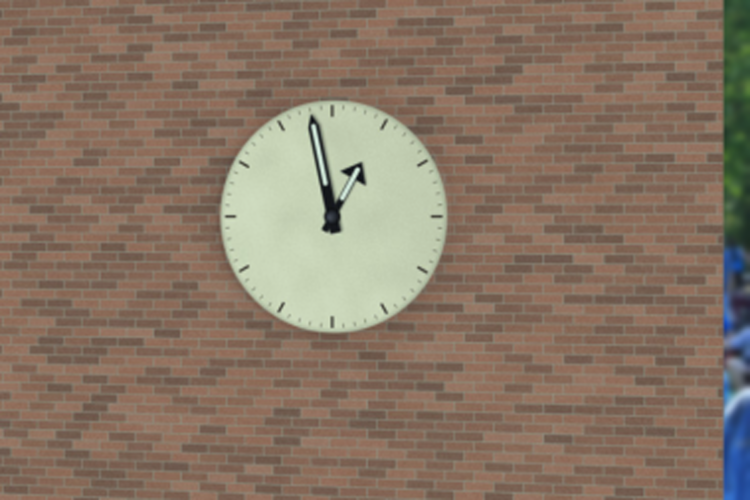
h=12 m=58
